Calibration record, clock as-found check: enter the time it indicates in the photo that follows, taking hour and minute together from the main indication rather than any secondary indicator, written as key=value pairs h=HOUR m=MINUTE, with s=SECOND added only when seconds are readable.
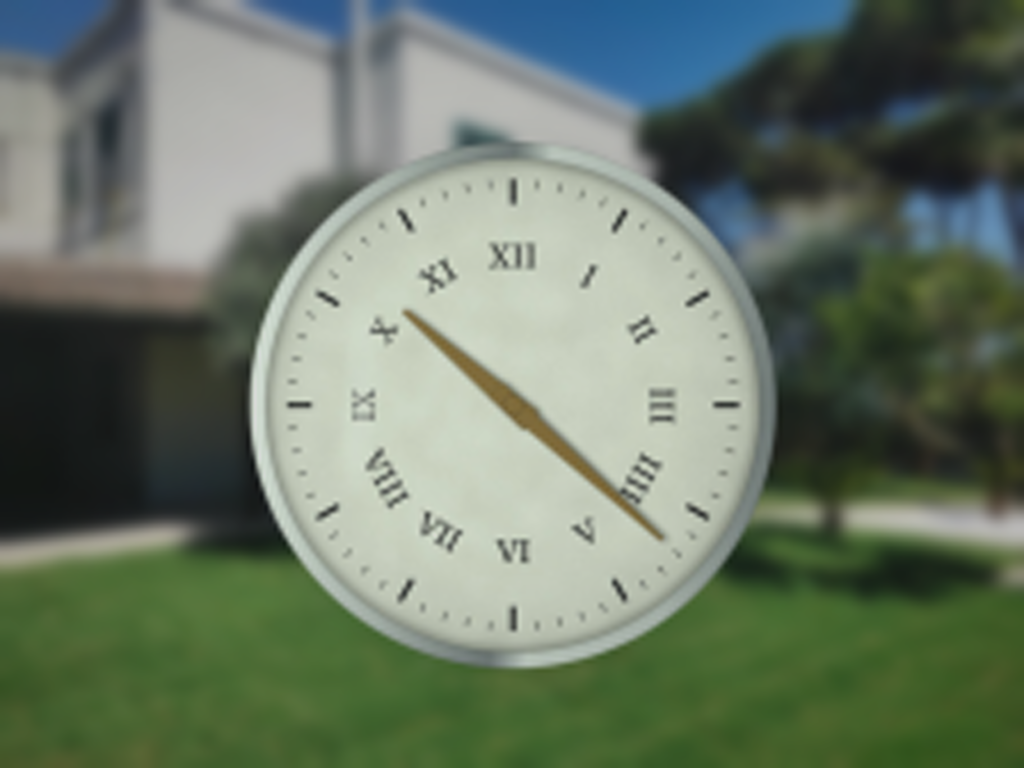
h=10 m=22
